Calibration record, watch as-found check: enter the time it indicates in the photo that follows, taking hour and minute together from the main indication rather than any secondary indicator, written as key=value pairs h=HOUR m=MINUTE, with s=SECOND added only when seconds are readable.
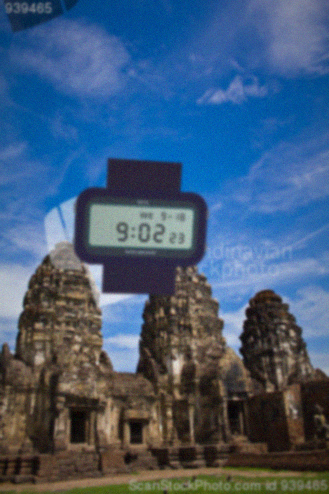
h=9 m=2
